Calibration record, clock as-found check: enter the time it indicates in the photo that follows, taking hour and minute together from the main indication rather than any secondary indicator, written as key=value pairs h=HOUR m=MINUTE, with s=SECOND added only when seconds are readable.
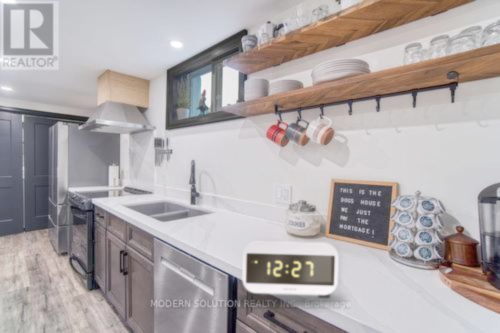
h=12 m=27
